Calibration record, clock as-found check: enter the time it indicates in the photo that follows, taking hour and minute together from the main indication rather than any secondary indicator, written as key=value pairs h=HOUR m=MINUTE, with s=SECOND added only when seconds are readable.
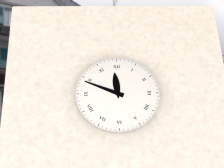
h=11 m=49
